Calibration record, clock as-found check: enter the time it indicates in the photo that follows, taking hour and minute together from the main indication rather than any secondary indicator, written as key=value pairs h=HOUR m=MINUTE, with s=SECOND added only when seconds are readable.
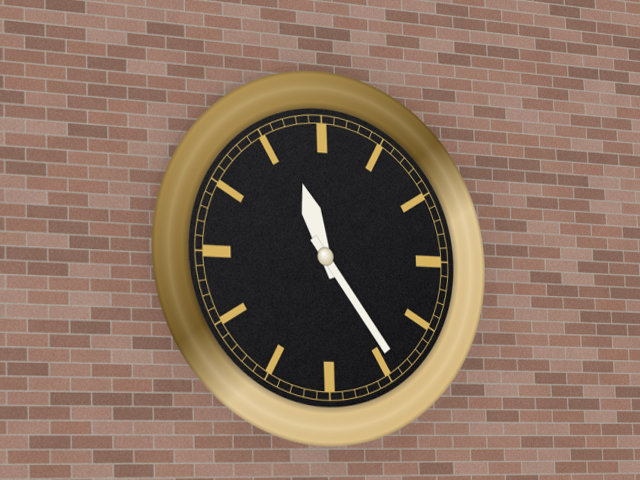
h=11 m=24
